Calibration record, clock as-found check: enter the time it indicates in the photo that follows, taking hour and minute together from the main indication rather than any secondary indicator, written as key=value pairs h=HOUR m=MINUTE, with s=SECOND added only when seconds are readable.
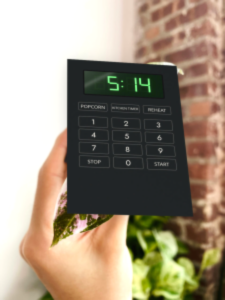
h=5 m=14
